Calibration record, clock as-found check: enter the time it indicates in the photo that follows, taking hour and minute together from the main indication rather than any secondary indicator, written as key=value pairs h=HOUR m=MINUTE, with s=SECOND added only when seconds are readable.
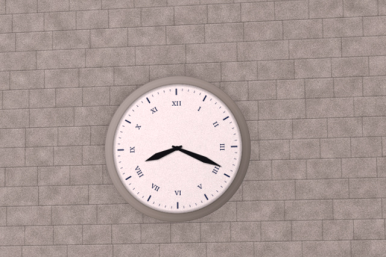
h=8 m=19
